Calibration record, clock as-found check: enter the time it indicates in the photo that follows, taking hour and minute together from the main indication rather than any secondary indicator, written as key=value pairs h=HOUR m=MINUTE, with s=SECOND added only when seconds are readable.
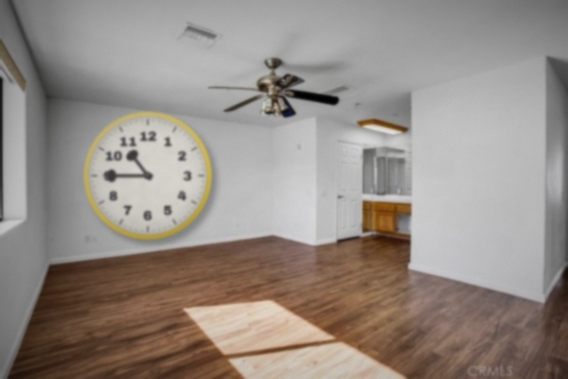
h=10 m=45
